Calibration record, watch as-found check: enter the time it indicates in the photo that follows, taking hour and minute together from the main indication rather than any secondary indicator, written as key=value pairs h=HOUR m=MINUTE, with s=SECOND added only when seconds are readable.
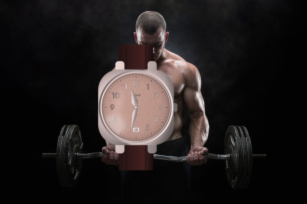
h=11 m=32
